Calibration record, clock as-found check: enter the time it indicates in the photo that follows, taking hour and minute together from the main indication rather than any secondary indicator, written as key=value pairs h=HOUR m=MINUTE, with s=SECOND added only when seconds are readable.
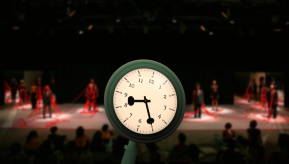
h=8 m=25
